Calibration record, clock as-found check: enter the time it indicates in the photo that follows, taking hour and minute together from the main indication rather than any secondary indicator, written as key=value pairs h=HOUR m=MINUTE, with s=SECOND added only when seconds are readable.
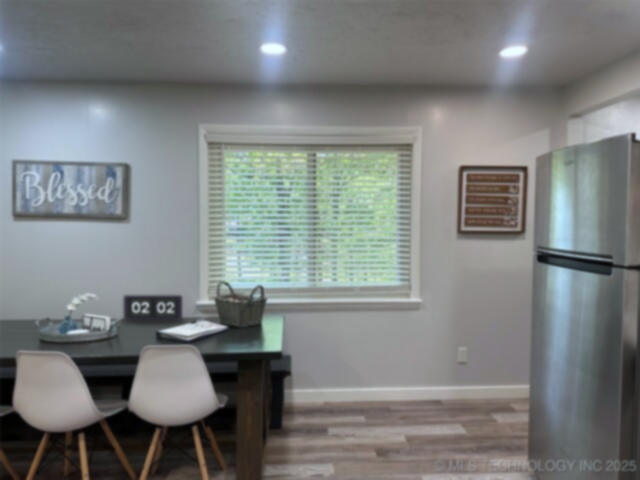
h=2 m=2
